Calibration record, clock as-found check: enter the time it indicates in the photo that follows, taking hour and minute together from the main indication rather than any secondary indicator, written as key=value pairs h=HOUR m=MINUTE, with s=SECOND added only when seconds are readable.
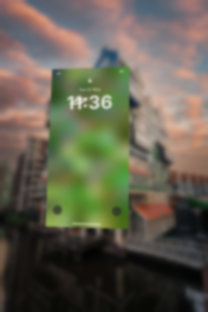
h=11 m=36
